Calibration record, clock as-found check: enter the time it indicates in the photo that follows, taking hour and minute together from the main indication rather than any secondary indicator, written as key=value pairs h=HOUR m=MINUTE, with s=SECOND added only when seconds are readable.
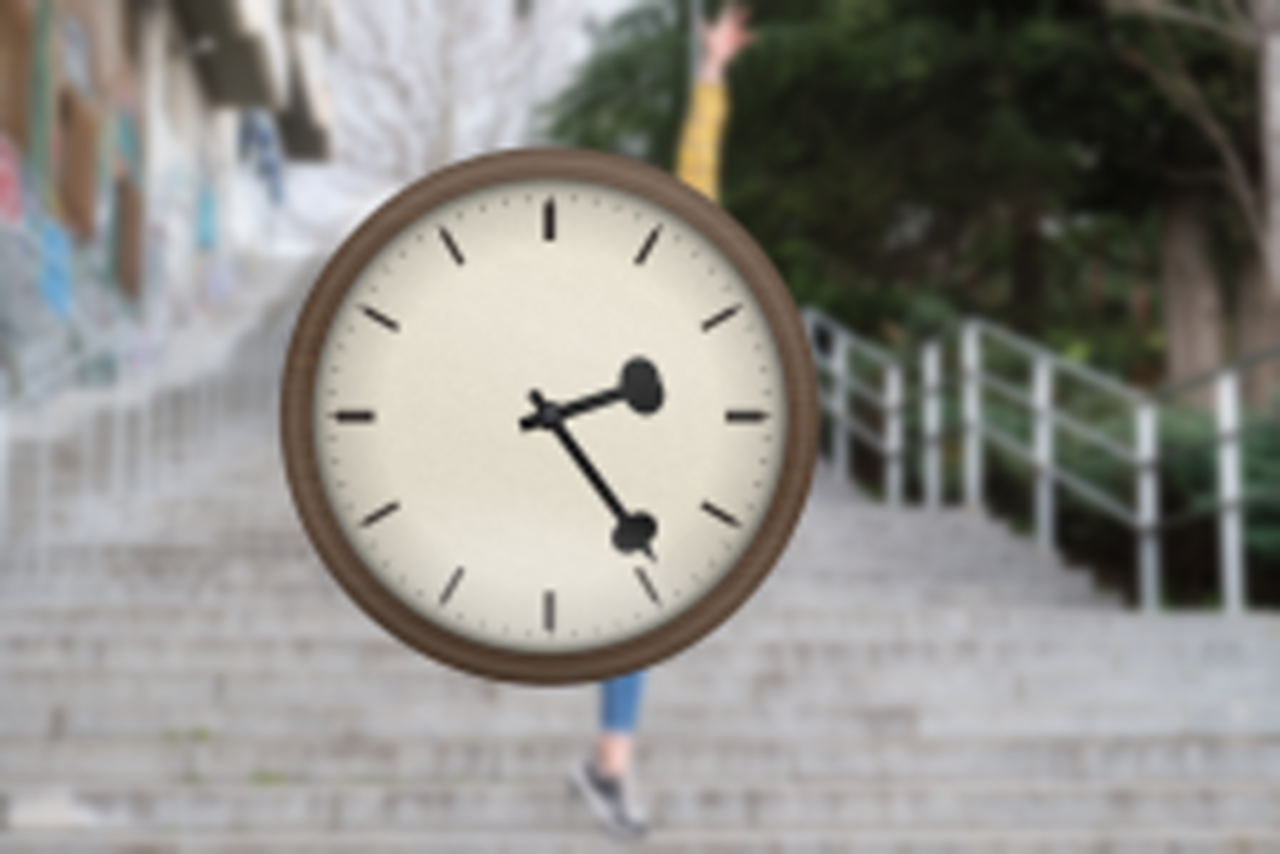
h=2 m=24
